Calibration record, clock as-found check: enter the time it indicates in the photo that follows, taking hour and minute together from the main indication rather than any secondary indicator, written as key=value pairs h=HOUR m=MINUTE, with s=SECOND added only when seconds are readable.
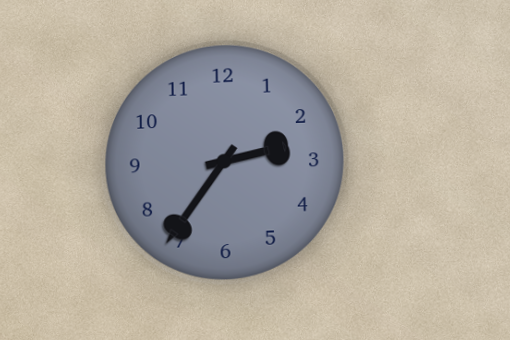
h=2 m=36
